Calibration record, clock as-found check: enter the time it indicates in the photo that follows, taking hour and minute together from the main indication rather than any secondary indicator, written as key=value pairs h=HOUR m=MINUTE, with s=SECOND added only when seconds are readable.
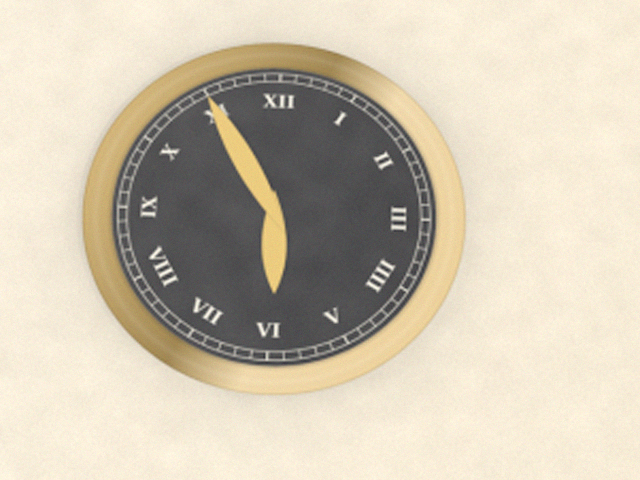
h=5 m=55
